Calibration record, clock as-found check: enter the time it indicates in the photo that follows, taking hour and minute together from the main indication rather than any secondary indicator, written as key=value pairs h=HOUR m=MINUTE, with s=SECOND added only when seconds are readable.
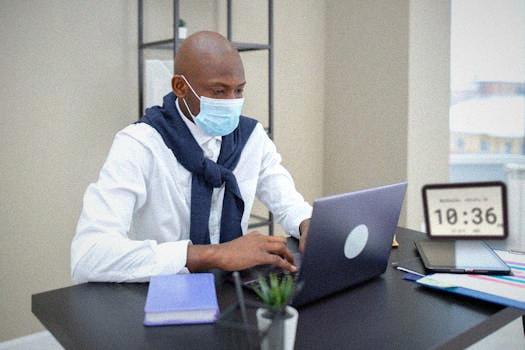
h=10 m=36
